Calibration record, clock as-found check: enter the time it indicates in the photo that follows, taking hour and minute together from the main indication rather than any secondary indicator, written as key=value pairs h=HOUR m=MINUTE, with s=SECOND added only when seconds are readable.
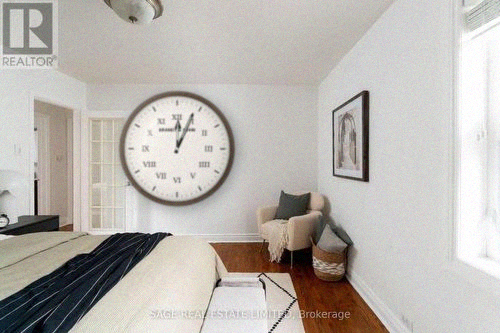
h=12 m=4
